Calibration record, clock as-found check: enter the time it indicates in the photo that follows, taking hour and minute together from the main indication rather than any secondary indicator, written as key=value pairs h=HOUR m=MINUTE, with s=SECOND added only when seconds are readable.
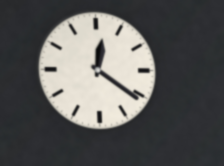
h=12 m=21
